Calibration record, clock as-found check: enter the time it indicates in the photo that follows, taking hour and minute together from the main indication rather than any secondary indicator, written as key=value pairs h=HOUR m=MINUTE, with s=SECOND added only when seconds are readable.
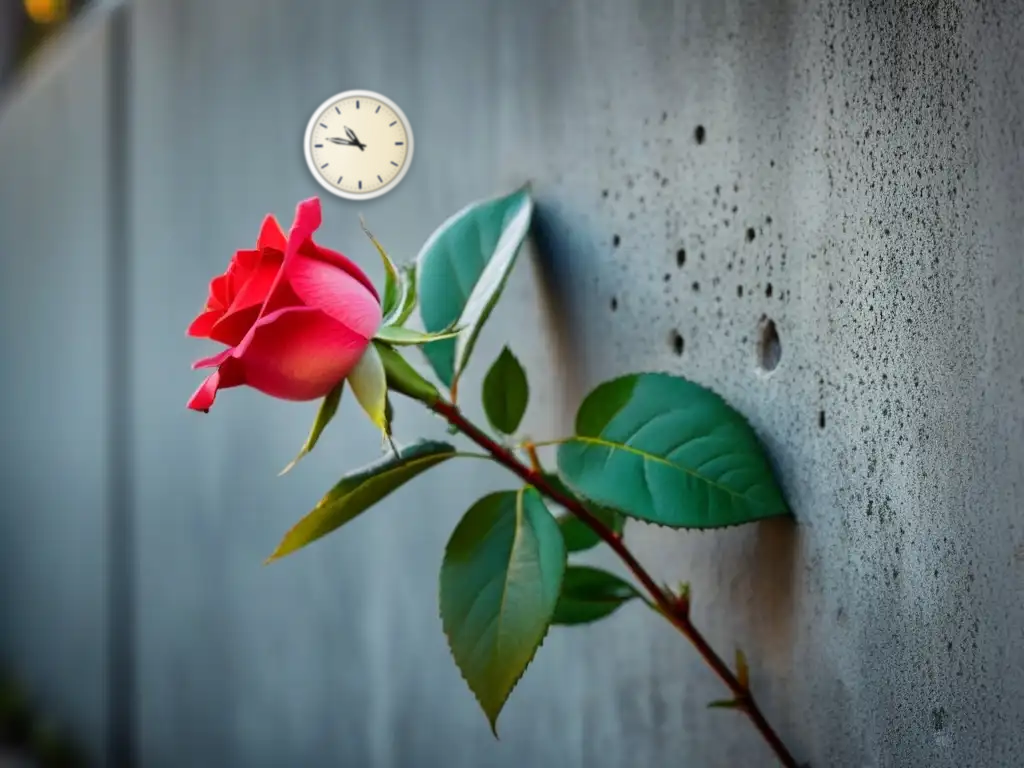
h=10 m=47
